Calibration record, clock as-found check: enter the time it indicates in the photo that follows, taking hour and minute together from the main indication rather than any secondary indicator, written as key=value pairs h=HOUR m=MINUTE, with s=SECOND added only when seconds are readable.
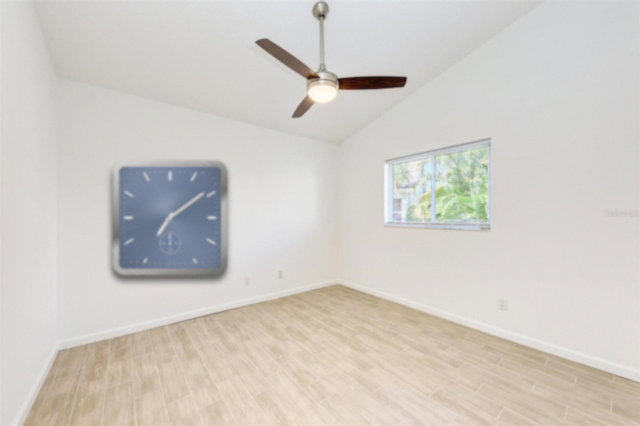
h=7 m=9
